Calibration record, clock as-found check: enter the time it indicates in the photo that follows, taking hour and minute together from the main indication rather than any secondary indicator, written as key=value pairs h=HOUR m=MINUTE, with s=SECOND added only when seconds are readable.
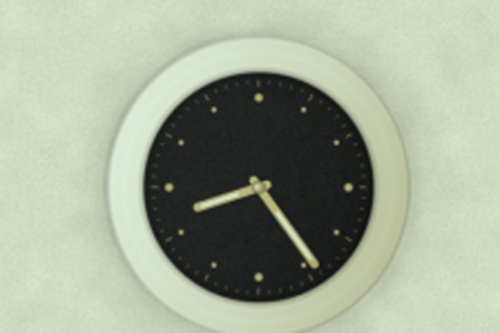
h=8 m=24
